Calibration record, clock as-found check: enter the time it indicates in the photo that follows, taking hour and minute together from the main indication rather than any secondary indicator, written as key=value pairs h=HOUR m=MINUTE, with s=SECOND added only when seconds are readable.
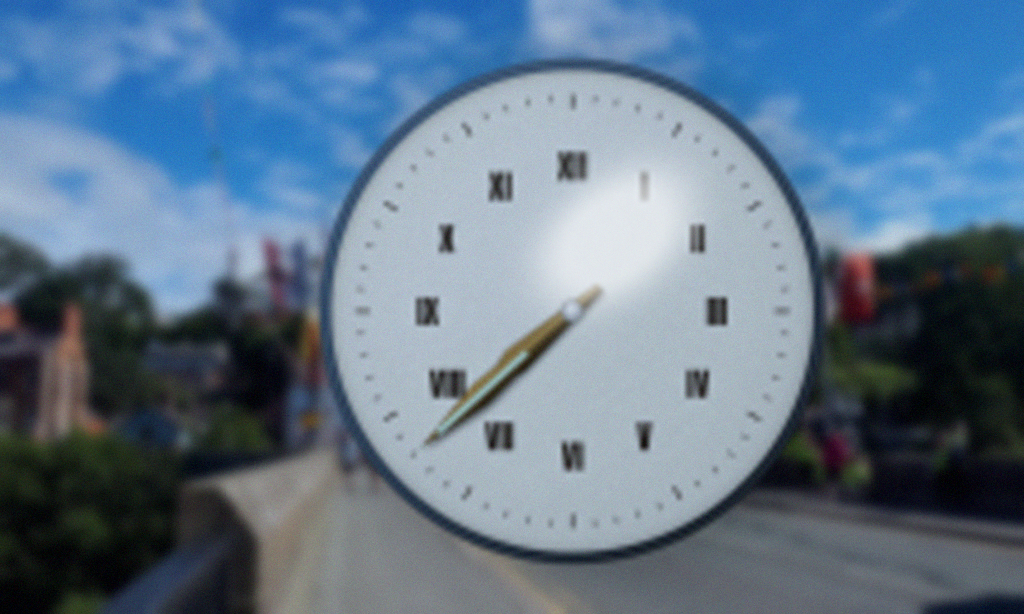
h=7 m=38
